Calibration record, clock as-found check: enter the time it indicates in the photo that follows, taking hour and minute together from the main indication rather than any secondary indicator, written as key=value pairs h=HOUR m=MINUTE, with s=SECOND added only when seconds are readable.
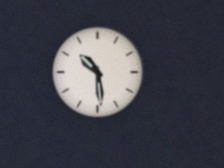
h=10 m=29
